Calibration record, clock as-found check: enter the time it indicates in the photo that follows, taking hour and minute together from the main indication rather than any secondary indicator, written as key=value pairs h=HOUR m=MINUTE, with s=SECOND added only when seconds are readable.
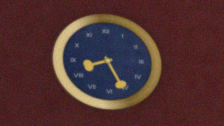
h=8 m=26
